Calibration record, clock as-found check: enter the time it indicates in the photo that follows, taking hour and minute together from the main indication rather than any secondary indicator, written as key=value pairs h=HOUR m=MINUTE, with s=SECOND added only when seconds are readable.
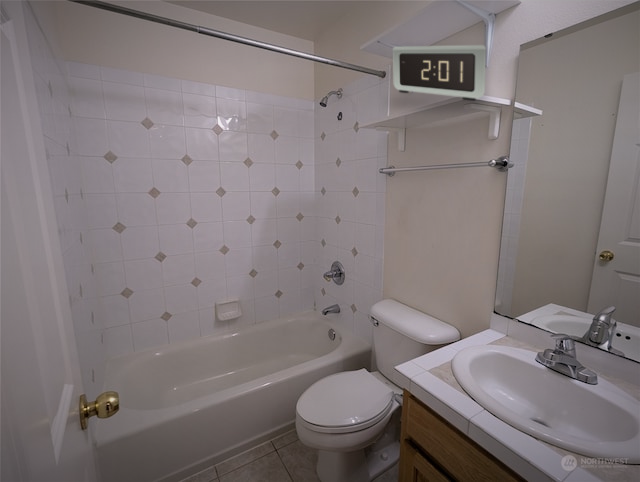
h=2 m=1
